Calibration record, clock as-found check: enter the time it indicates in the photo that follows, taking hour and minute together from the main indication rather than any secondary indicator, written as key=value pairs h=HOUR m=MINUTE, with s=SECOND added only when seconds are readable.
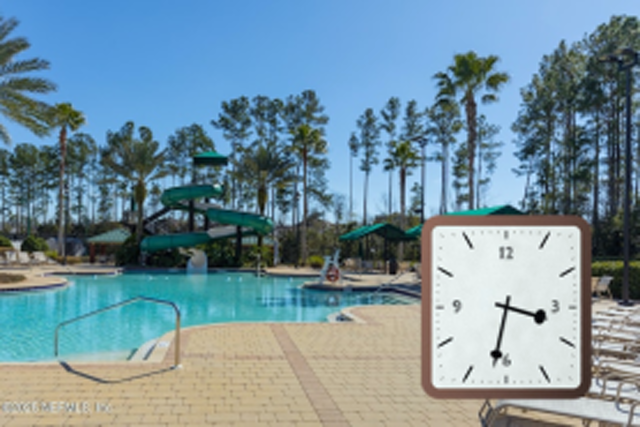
h=3 m=32
